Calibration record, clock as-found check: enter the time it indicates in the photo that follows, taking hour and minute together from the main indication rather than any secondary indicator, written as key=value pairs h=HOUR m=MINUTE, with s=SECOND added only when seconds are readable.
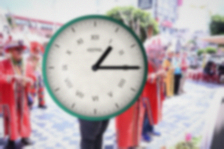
h=1 m=15
